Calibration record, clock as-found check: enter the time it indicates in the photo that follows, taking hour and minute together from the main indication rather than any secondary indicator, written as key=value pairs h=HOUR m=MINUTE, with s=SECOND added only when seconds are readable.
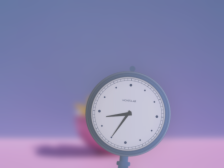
h=8 m=35
